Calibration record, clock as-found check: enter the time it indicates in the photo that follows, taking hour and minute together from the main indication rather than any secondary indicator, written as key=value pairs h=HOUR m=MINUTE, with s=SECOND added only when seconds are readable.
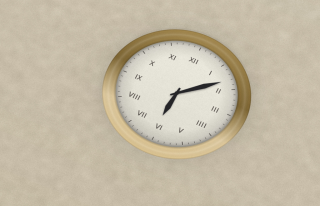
h=6 m=8
